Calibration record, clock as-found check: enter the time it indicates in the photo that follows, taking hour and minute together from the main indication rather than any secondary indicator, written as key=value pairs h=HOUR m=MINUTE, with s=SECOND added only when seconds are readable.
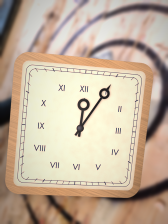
h=12 m=5
